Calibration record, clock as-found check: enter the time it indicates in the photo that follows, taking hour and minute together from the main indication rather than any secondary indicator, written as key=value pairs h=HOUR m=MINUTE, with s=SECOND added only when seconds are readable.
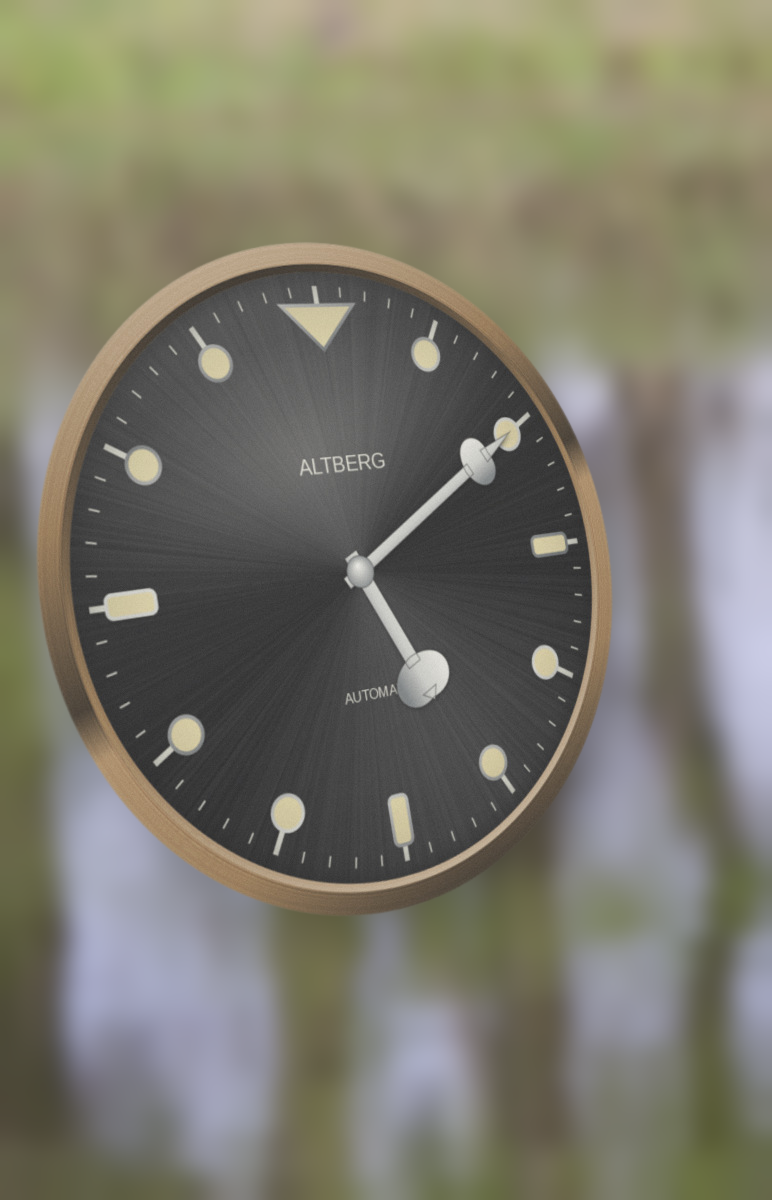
h=5 m=10
